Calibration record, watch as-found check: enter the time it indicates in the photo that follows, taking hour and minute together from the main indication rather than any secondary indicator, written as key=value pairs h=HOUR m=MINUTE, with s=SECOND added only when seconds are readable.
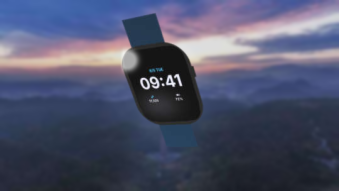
h=9 m=41
